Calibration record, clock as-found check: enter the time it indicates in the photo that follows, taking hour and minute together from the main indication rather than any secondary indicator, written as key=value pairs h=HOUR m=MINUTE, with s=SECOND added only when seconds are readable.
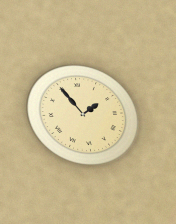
h=1 m=55
